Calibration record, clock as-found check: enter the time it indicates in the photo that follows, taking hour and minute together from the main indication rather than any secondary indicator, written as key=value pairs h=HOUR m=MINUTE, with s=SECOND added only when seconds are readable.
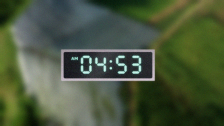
h=4 m=53
